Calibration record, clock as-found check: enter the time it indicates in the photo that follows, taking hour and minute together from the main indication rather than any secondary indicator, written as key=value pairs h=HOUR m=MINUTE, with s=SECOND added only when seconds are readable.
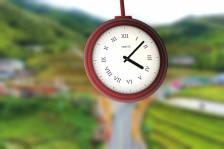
h=4 m=8
